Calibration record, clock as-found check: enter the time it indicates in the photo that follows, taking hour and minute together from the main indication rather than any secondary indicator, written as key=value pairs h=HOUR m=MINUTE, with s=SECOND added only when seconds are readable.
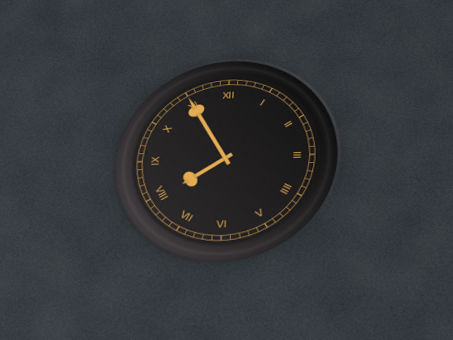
h=7 m=55
